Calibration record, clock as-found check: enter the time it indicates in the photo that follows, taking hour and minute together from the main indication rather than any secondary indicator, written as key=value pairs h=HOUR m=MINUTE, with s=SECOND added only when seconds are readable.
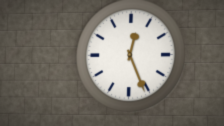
h=12 m=26
